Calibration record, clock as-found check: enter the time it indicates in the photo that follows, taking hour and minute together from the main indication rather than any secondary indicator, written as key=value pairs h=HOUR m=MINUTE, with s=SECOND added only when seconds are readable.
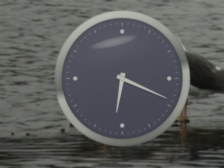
h=6 m=19
